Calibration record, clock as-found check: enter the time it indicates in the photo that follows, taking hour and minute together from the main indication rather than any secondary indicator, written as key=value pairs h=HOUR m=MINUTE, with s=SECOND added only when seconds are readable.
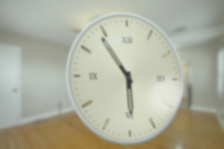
h=5 m=54
